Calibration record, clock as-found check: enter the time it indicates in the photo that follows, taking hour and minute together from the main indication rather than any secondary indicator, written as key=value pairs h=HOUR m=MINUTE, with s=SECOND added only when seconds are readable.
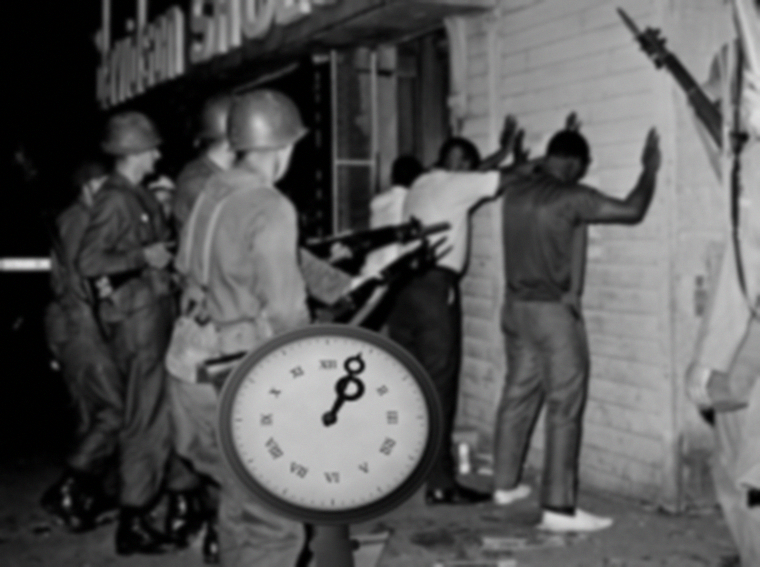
h=1 m=4
